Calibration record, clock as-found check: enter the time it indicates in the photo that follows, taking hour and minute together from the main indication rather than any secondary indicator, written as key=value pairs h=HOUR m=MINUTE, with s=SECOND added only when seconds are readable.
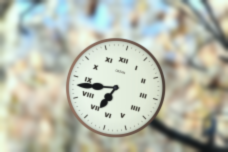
h=6 m=43
